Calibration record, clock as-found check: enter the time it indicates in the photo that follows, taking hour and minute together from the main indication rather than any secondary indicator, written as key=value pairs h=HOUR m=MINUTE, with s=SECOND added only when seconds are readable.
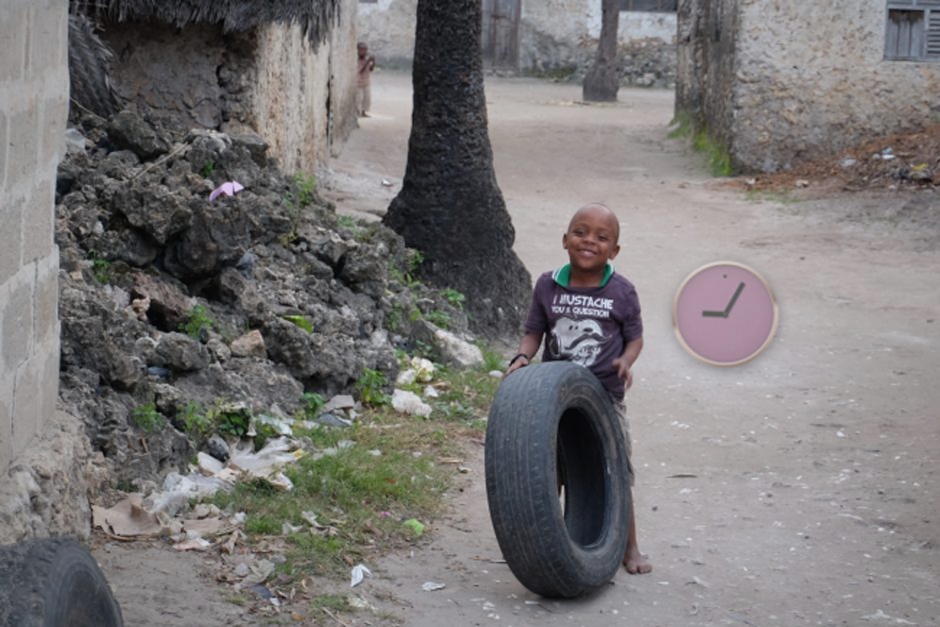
h=9 m=5
